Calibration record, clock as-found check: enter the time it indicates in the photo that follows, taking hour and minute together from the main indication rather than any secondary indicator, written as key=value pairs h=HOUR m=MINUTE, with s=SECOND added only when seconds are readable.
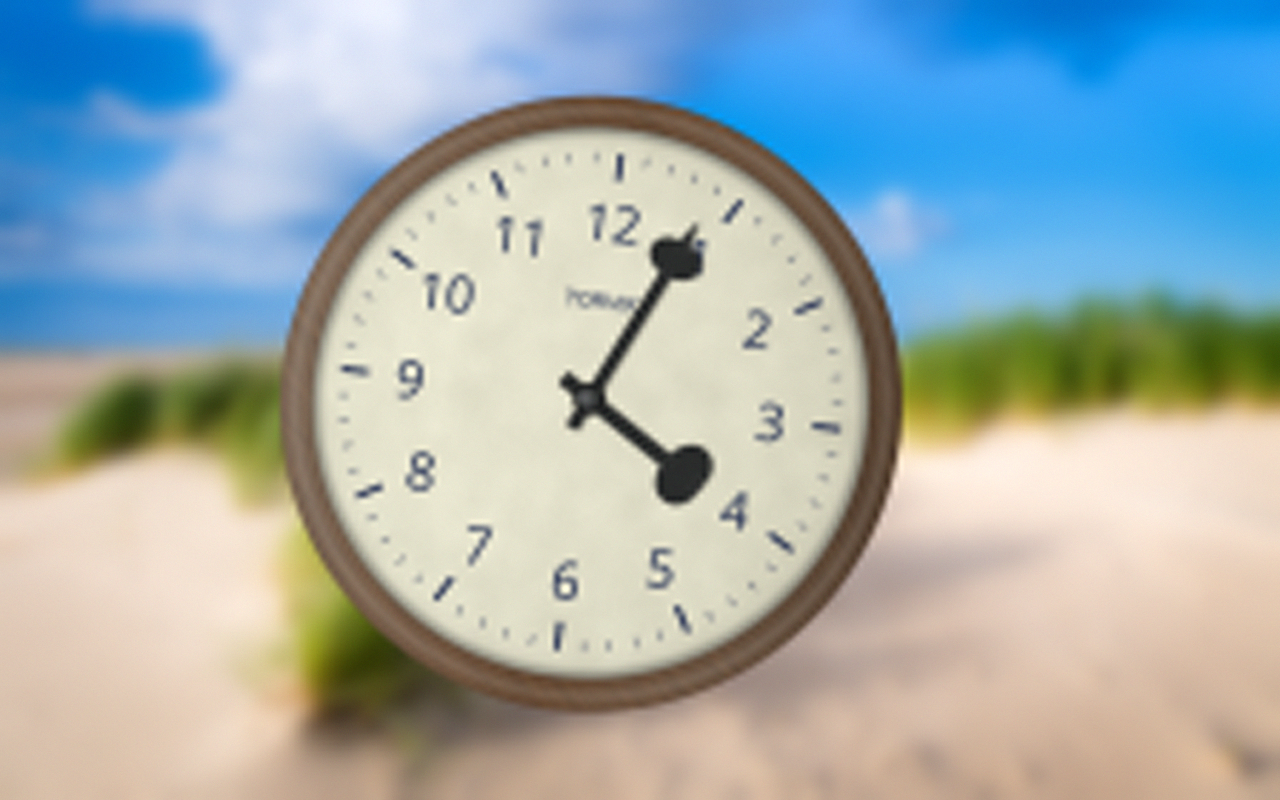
h=4 m=4
